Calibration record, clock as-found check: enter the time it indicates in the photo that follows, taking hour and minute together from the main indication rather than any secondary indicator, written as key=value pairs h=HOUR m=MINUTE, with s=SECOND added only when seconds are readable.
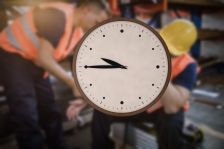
h=9 m=45
